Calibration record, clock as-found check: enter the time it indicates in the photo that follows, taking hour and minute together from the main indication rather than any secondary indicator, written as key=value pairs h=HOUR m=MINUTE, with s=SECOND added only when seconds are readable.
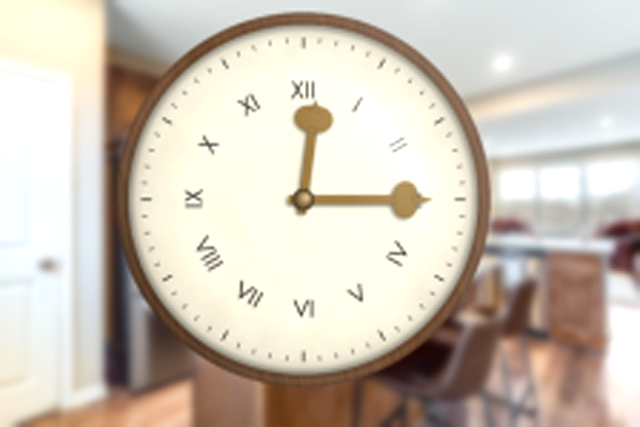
h=12 m=15
